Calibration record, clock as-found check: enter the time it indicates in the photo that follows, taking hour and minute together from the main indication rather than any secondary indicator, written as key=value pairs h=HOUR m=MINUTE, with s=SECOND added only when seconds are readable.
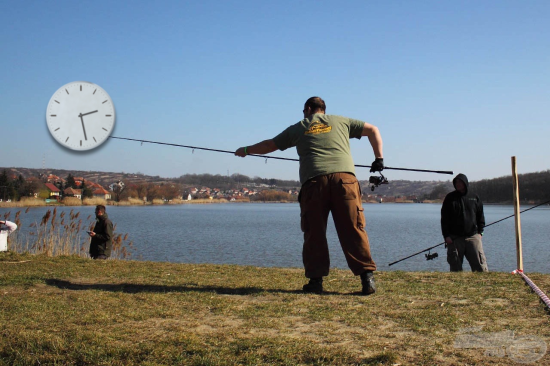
h=2 m=28
